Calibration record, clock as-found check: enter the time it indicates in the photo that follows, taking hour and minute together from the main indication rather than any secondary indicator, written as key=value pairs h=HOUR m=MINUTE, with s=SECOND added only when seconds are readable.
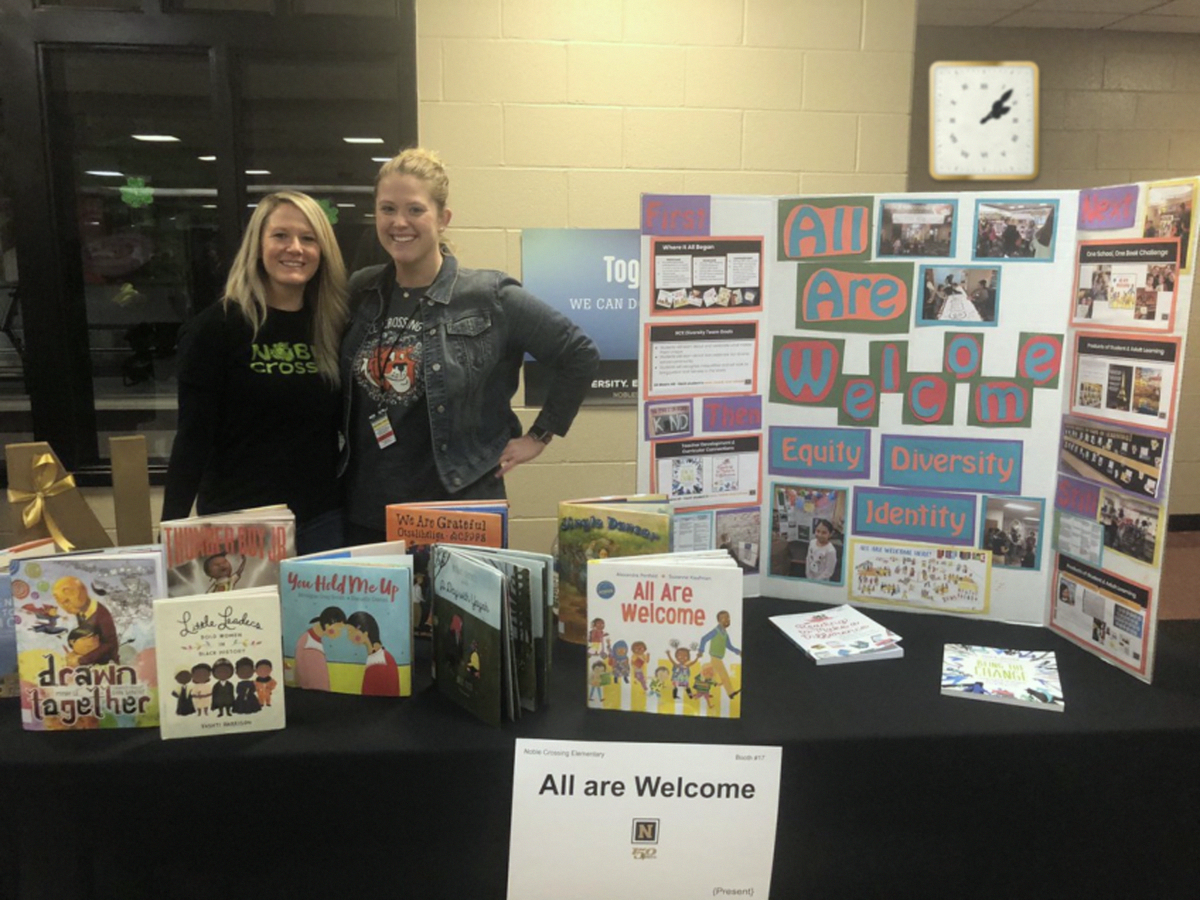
h=2 m=7
